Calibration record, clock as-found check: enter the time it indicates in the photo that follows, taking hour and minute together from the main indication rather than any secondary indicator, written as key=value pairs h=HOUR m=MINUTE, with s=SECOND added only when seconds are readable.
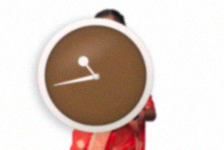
h=10 m=43
